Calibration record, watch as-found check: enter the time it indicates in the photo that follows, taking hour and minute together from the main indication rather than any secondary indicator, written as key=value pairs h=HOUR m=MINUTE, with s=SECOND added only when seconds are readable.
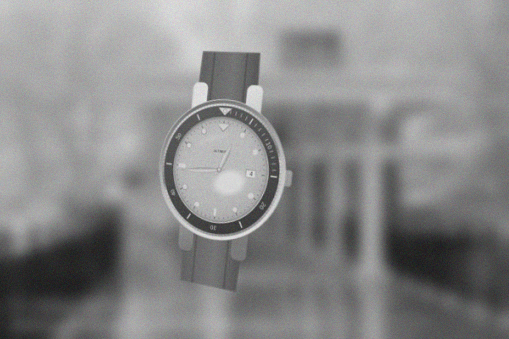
h=12 m=44
